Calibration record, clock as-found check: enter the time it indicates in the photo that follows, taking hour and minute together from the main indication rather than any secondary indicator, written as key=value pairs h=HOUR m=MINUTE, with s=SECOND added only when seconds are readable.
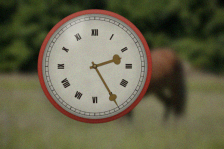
h=2 m=25
